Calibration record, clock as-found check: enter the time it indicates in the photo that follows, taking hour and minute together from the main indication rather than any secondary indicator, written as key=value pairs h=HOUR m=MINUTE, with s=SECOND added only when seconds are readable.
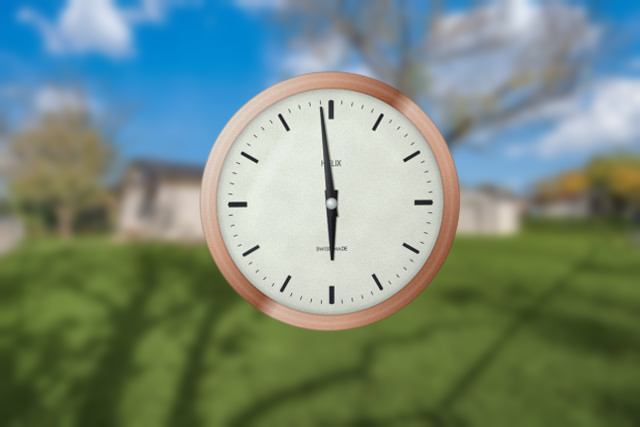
h=5 m=59
